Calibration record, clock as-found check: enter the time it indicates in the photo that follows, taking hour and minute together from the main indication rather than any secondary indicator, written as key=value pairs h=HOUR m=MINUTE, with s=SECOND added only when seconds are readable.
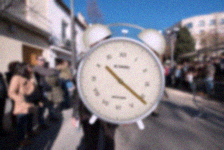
h=10 m=21
